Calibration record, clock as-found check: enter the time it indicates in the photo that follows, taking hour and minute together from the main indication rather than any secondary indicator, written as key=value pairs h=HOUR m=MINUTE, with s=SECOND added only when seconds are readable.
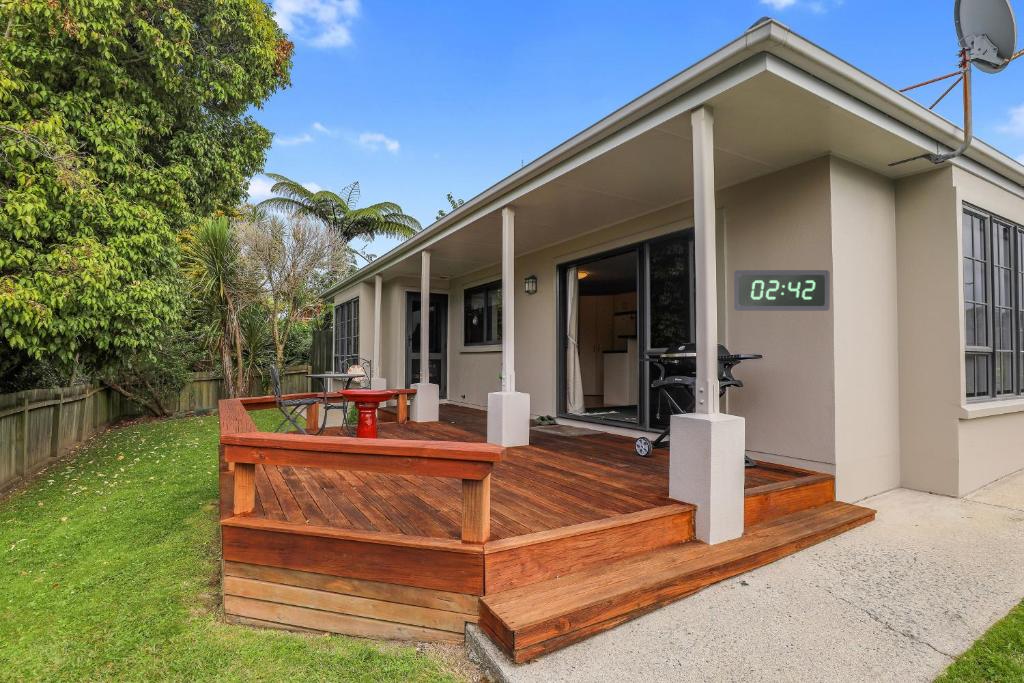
h=2 m=42
